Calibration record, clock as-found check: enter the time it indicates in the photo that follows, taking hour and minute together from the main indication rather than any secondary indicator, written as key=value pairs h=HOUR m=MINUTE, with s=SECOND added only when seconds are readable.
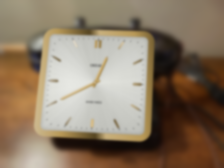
h=12 m=40
